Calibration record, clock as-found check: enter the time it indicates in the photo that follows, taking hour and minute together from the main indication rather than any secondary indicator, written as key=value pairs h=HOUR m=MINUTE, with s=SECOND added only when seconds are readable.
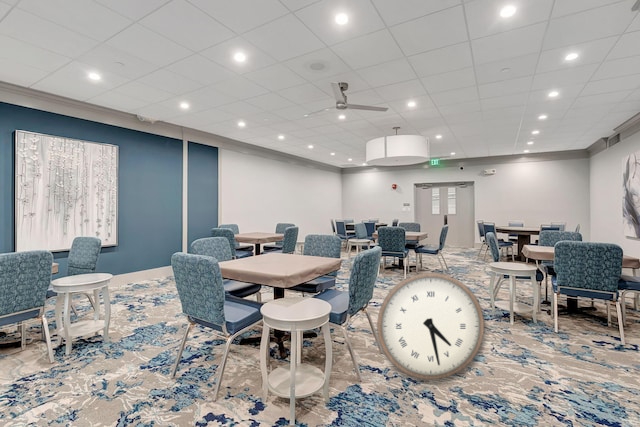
h=4 m=28
